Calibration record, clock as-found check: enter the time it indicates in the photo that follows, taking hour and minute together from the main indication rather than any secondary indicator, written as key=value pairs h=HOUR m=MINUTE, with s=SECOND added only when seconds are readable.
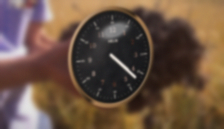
h=4 m=22
